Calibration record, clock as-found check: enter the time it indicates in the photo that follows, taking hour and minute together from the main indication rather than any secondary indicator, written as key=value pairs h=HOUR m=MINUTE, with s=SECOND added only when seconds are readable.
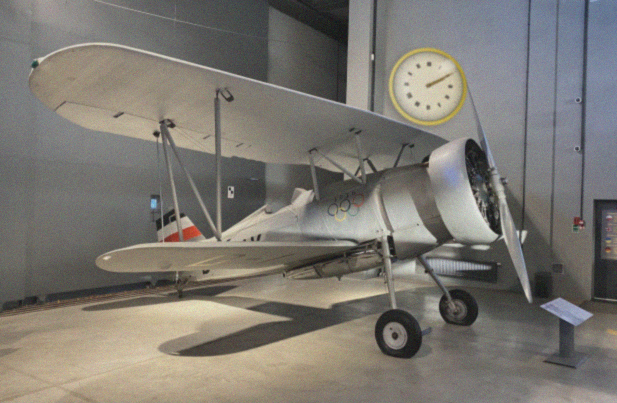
h=2 m=10
